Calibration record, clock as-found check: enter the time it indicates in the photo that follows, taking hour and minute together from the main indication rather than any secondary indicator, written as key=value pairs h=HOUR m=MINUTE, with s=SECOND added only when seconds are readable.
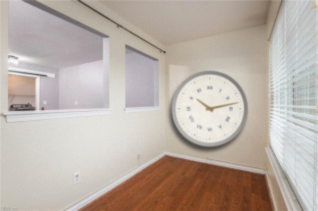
h=10 m=13
